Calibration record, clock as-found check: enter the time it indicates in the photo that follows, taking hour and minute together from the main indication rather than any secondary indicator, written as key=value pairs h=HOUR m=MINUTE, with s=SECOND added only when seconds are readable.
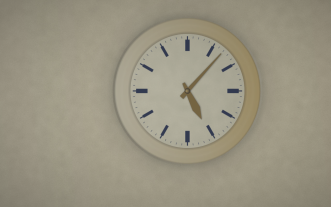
h=5 m=7
